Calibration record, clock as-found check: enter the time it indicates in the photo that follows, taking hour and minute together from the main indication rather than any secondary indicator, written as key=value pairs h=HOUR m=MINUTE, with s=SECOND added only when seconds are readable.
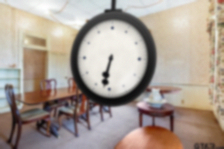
h=6 m=32
